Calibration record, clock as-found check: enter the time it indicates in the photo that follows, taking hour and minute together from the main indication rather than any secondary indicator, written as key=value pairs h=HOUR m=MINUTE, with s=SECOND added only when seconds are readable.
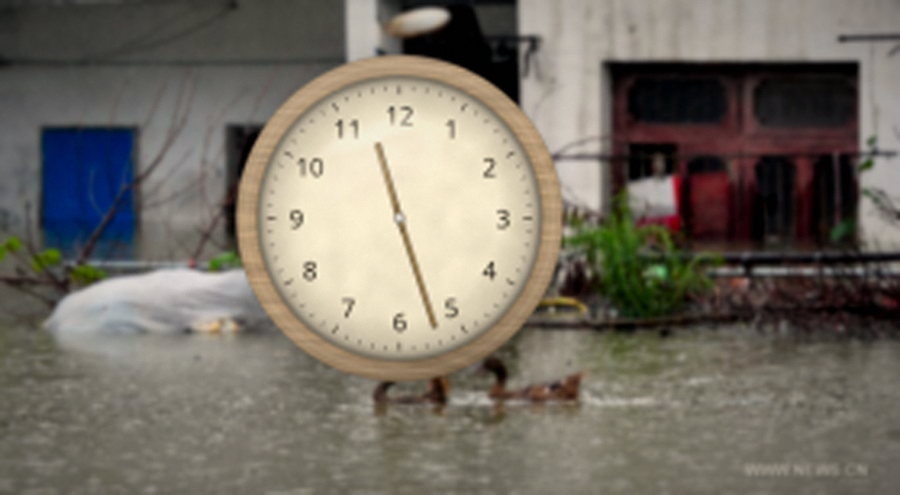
h=11 m=27
